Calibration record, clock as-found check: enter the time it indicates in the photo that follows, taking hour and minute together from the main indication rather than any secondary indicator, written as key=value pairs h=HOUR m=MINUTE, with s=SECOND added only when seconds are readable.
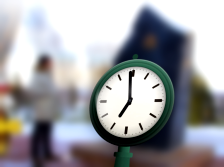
h=6 m=59
